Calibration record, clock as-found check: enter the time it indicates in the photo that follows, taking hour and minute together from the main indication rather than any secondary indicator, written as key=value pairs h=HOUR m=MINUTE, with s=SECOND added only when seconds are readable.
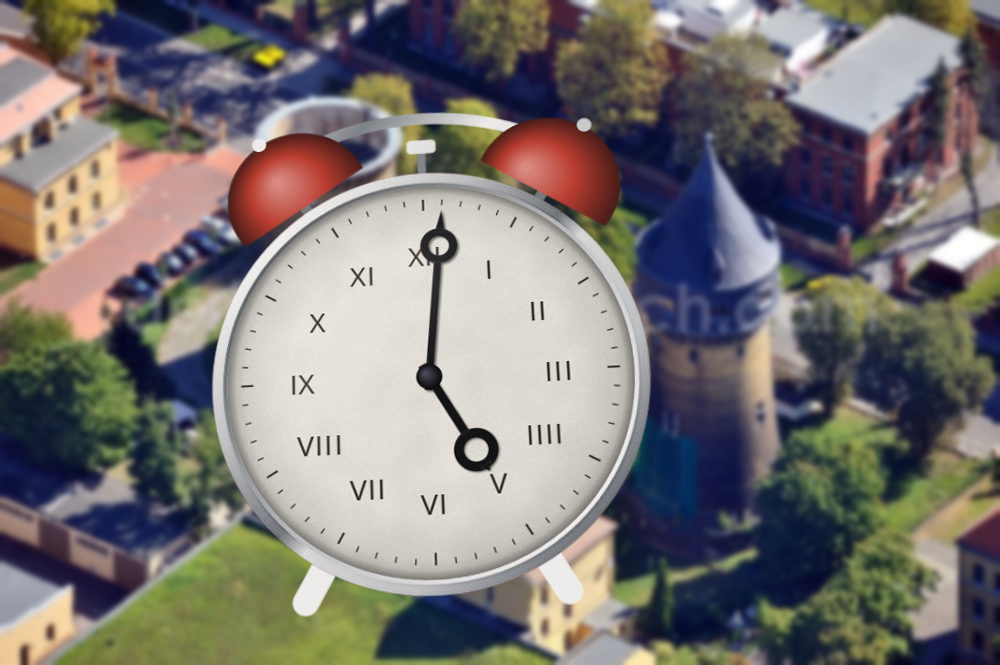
h=5 m=1
